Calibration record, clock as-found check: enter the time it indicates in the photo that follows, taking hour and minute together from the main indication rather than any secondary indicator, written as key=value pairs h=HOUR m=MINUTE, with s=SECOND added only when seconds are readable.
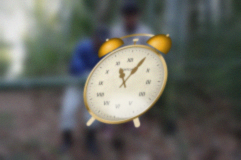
h=11 m=5
